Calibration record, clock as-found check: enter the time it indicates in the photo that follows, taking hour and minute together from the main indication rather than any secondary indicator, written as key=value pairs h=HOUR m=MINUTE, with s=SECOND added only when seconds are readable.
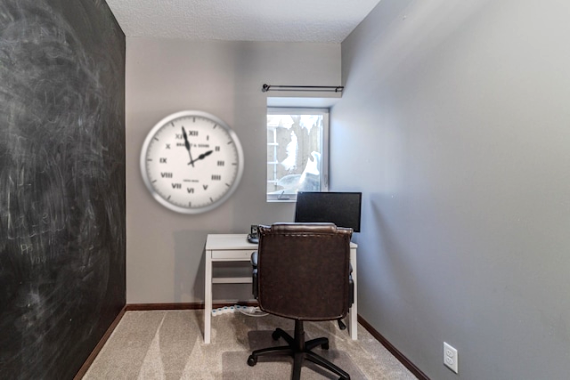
h=1 m=57
